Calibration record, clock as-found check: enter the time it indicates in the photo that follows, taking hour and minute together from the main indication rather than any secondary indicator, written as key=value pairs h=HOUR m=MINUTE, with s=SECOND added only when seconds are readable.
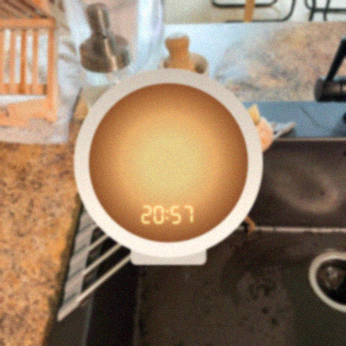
h=20 m=57
